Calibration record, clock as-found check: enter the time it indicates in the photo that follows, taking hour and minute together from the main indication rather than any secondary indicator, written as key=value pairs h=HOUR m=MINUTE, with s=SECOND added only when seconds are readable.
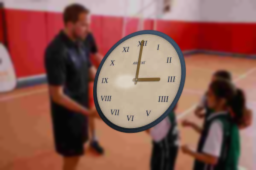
h=3 m=0
